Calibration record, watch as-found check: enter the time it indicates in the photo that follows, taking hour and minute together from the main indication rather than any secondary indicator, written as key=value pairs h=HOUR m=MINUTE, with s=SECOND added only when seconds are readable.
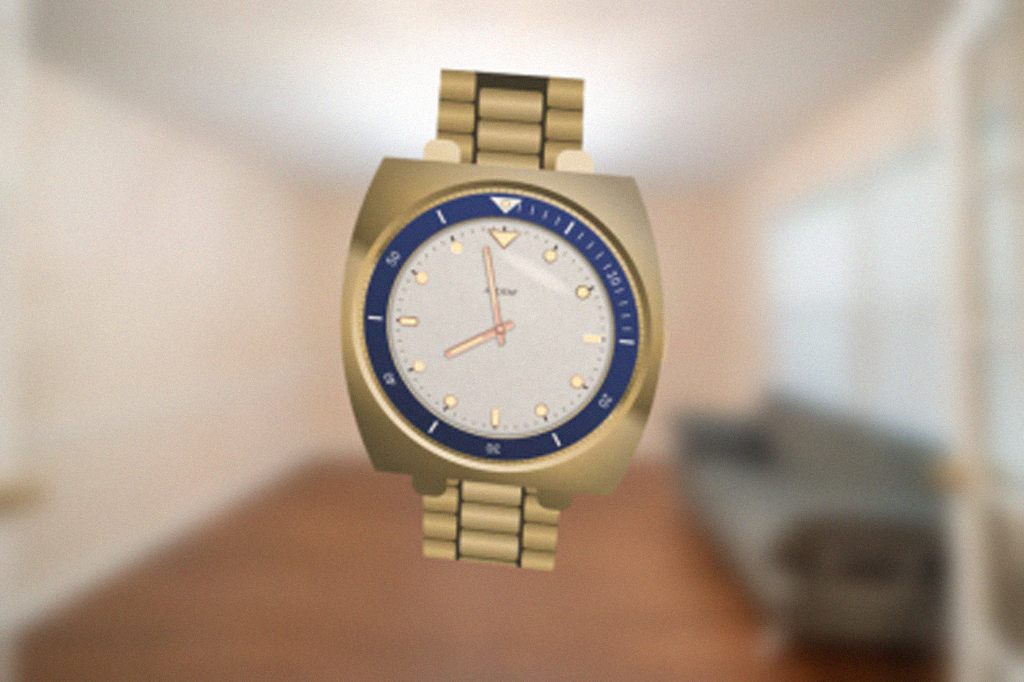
h=7 m=58
